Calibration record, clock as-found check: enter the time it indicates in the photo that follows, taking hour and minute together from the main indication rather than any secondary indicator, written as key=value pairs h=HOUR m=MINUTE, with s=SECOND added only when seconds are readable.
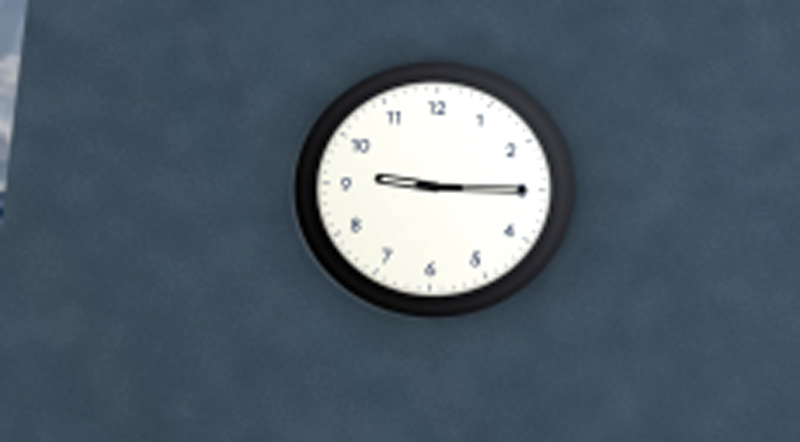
h=9 m=15
